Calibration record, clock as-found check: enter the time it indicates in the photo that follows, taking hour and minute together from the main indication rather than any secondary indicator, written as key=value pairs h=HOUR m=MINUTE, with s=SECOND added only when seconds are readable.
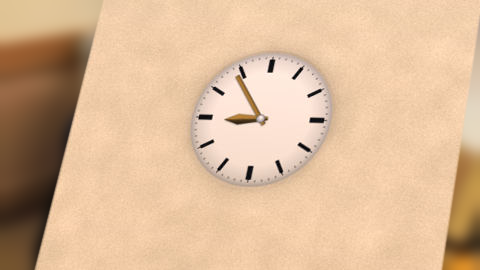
h=8 m=54
